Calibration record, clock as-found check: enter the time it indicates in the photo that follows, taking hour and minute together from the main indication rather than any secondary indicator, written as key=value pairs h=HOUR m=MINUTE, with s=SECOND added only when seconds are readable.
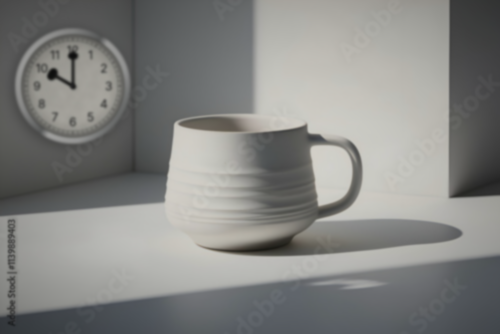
h=10 m=0
